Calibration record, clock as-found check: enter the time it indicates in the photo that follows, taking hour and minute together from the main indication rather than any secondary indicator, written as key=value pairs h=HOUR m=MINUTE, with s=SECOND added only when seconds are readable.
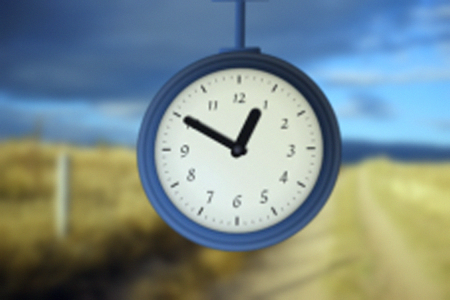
h=12 m=50
